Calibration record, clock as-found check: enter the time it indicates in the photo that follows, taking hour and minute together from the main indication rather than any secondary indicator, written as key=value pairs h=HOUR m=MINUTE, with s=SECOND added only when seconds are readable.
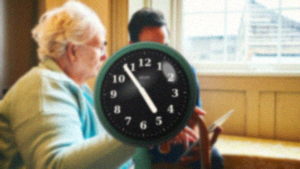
h=4 m=54
